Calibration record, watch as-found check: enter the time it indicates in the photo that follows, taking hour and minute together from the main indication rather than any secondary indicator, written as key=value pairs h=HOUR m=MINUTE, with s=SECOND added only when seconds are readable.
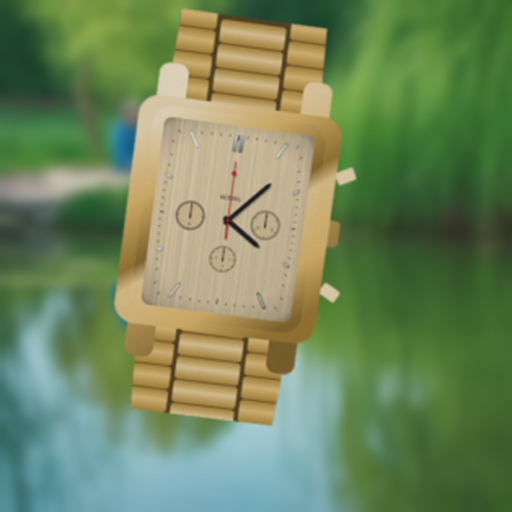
h=4 m=7
